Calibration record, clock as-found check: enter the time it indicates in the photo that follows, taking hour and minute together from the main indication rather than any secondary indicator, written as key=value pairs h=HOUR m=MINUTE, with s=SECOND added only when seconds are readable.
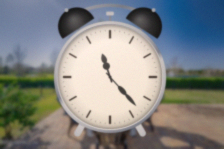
h=11 m=23
